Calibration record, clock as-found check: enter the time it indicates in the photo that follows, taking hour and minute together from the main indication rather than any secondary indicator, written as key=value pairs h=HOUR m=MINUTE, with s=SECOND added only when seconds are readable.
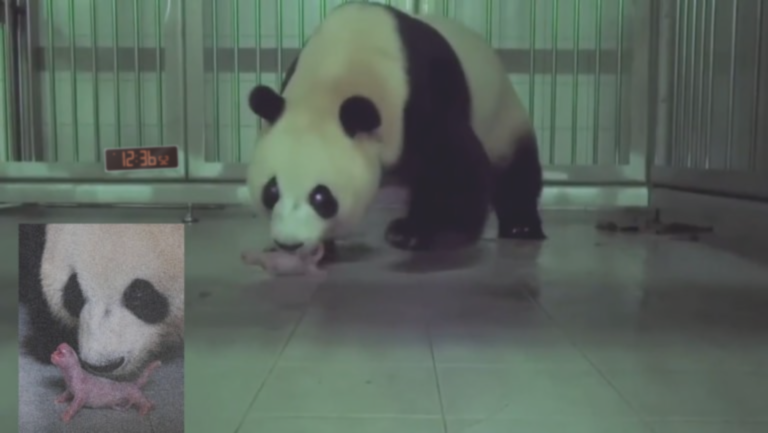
h=12 m=36
